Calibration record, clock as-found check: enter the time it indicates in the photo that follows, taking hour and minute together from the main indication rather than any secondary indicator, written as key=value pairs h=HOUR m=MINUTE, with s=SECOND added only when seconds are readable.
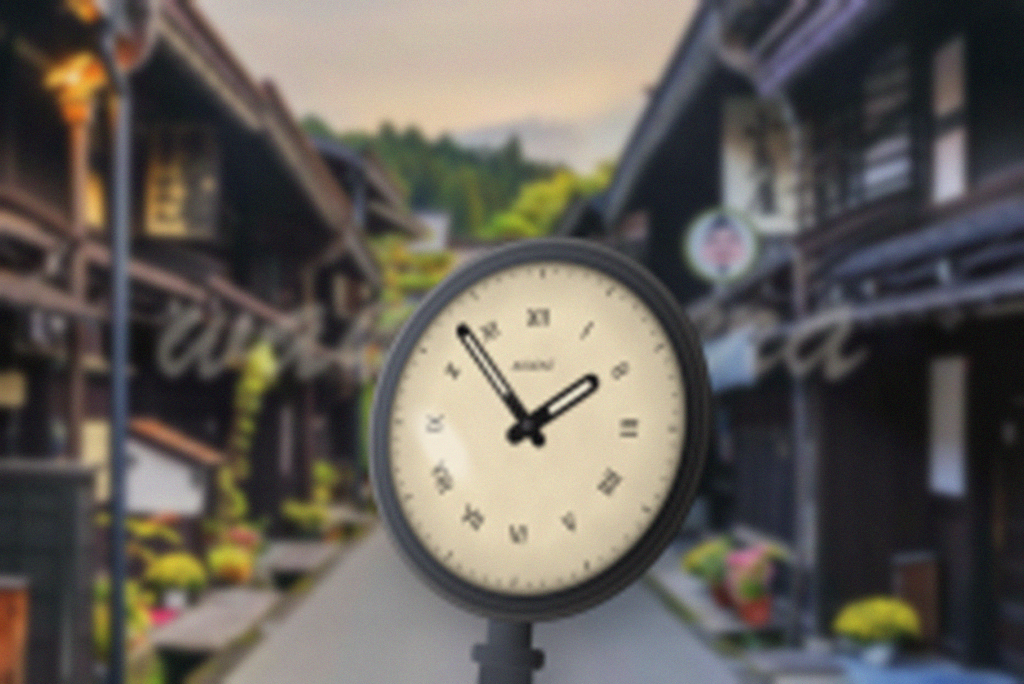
h=1 m=53
